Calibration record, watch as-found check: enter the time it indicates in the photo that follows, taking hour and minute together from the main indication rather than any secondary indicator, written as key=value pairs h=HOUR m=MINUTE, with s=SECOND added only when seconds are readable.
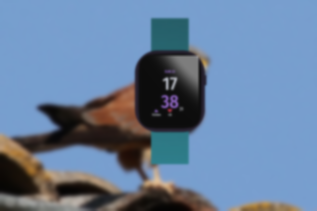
h=17 m=38
